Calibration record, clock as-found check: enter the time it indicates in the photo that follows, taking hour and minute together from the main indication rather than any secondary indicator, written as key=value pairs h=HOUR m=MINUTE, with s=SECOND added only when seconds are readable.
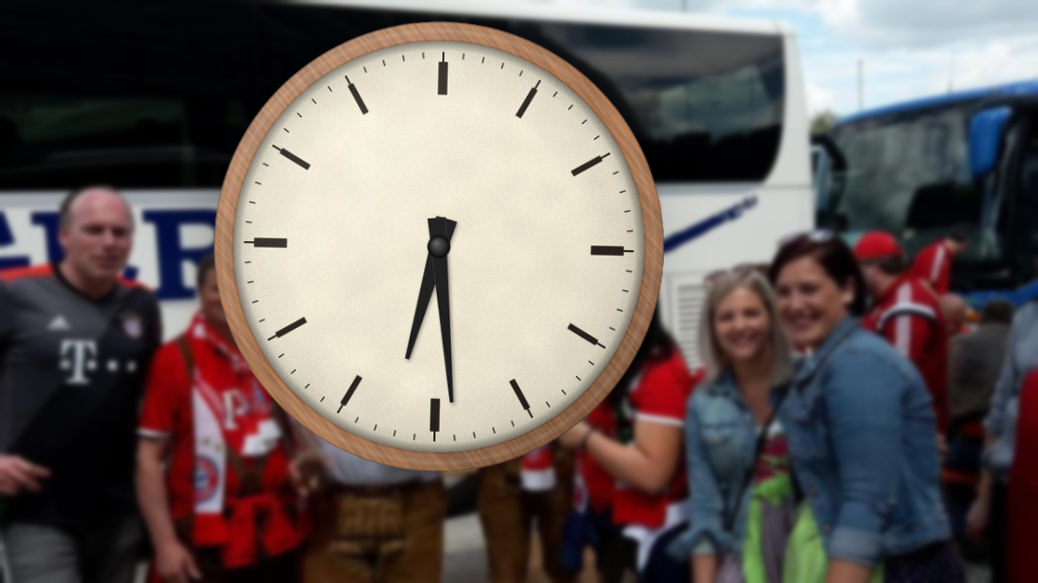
h=6 m=29
